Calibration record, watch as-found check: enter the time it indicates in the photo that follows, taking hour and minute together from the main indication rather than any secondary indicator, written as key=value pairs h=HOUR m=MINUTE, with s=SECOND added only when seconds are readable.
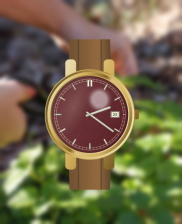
h=2 m=21
